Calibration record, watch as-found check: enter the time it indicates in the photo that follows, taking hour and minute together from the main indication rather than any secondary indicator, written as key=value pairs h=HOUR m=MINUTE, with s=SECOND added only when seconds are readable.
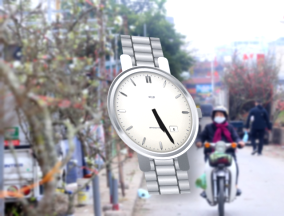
h=5 m=26
